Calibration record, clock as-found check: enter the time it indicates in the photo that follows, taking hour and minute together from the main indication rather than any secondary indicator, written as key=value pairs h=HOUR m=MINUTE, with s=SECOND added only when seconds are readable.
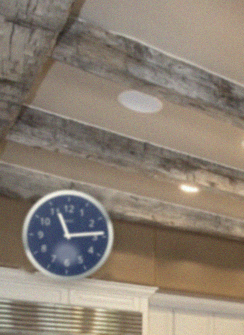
h=11 m=14
